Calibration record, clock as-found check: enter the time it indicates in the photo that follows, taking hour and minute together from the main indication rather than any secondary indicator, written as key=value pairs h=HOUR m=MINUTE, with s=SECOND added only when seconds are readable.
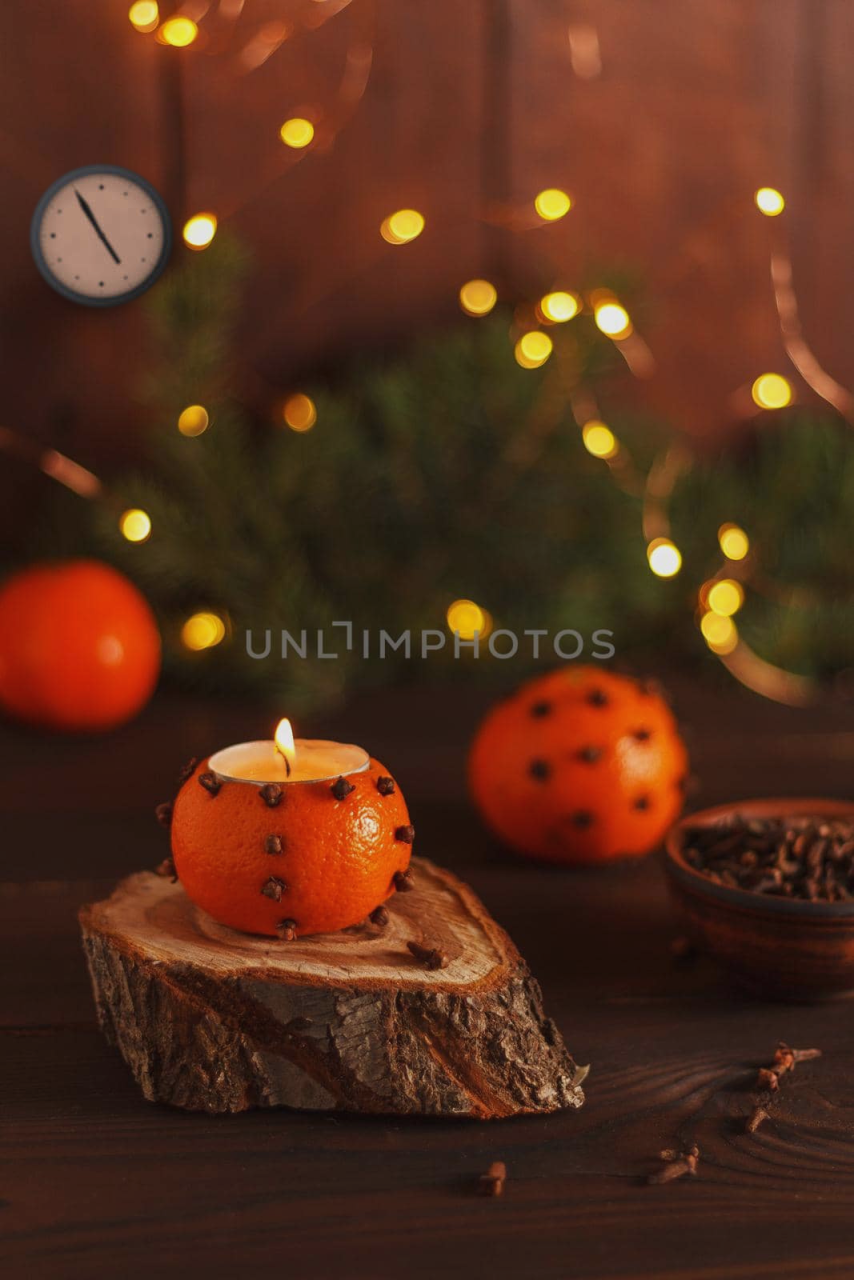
h=4 m=55
